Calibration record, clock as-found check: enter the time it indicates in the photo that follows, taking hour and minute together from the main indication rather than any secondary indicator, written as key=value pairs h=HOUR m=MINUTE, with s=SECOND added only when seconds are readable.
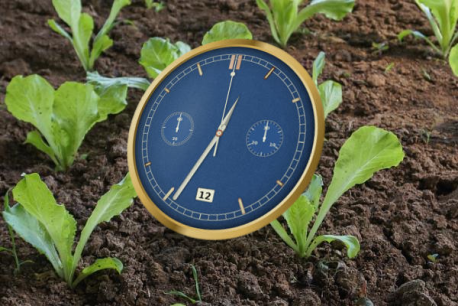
h=12 m=34
